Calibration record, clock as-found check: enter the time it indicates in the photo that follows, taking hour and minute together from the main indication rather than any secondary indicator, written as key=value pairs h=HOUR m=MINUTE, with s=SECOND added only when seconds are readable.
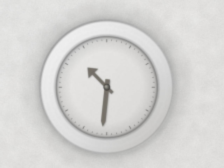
h=10 m=31
